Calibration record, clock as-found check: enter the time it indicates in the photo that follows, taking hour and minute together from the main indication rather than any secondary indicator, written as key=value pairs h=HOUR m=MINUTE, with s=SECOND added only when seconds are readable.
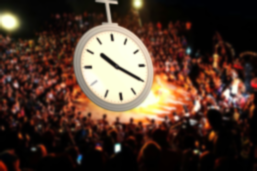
h=10 m=20
